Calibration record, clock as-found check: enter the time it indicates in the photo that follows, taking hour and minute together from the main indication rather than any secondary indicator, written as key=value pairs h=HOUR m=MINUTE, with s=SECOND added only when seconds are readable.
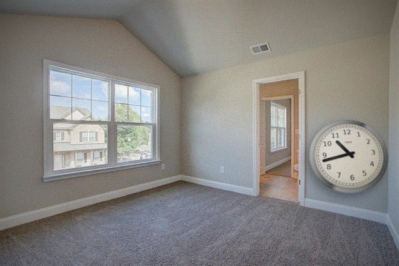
h=10 m=43
